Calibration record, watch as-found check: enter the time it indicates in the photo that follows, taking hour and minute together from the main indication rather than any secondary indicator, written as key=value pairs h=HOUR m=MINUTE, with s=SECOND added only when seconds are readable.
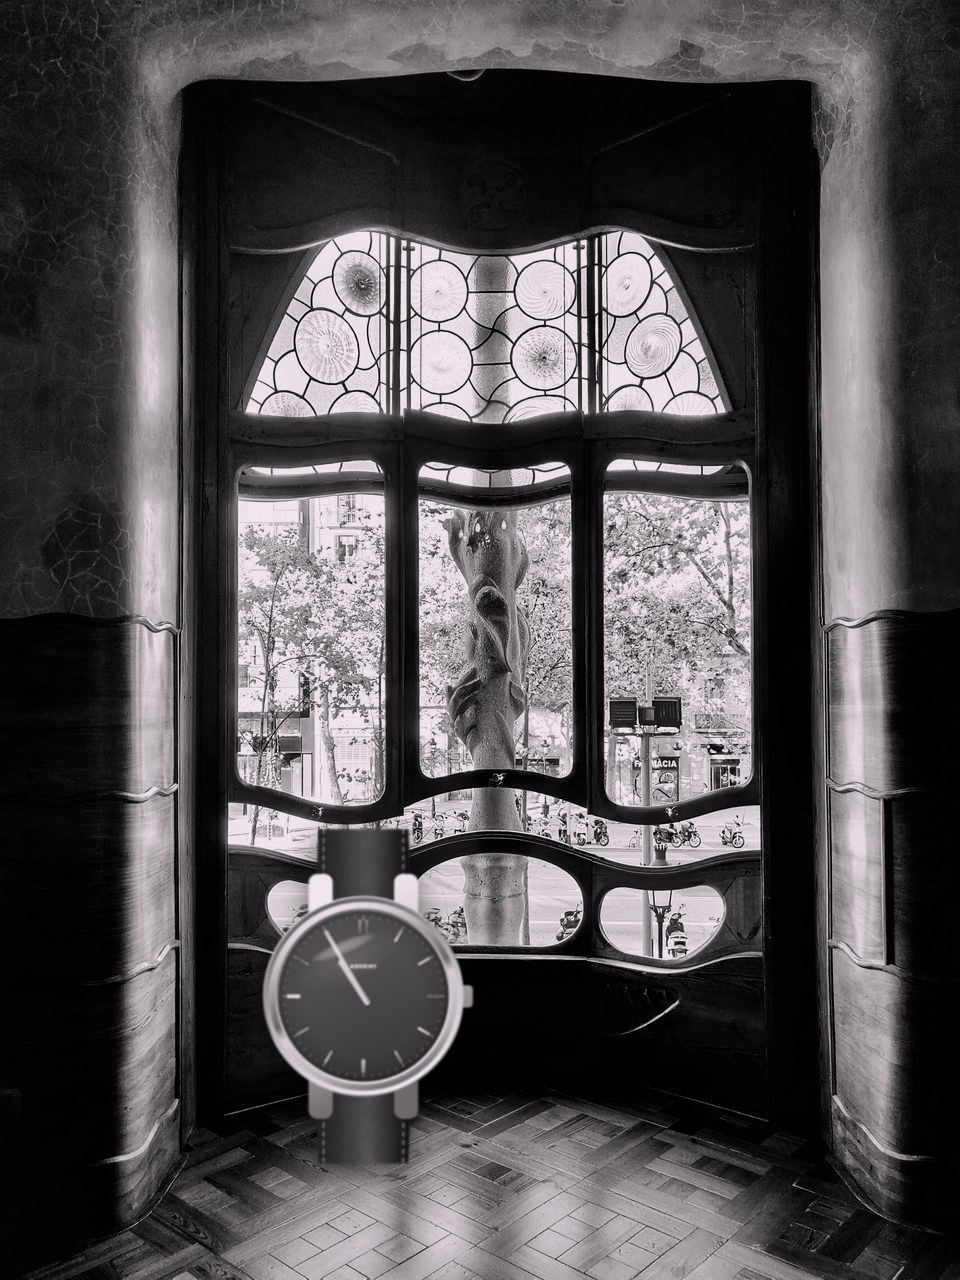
h=10 m=55
